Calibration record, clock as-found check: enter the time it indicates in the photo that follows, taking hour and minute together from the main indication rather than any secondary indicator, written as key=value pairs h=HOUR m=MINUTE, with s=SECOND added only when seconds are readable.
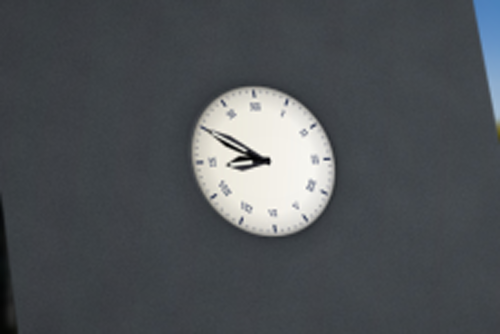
h=8 m=50
